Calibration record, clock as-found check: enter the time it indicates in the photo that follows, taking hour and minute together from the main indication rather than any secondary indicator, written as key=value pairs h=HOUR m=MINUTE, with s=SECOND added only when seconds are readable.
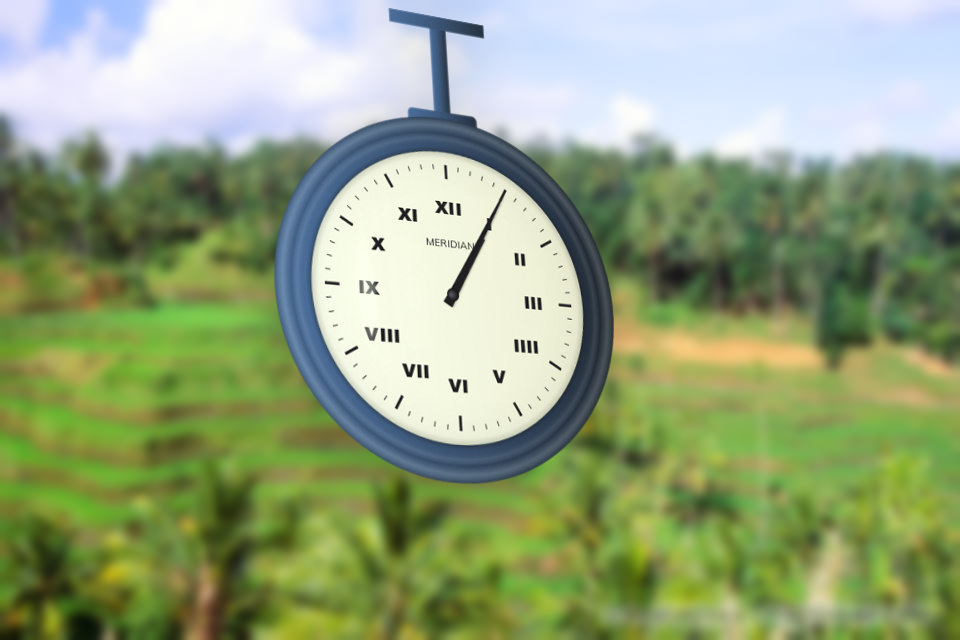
h=1 m=5
